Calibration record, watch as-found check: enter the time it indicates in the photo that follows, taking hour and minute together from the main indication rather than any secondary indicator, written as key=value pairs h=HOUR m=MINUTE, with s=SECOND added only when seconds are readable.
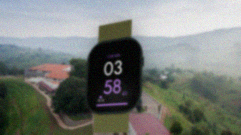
h=3 m=58
